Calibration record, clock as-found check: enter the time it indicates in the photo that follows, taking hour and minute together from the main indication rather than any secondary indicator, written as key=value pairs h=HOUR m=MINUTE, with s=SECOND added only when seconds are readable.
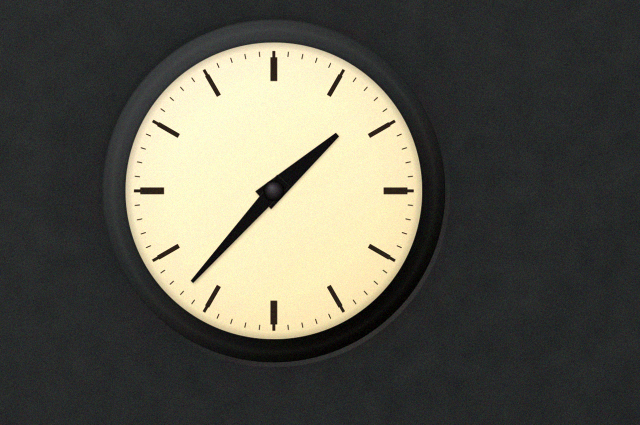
h=1 m=37
